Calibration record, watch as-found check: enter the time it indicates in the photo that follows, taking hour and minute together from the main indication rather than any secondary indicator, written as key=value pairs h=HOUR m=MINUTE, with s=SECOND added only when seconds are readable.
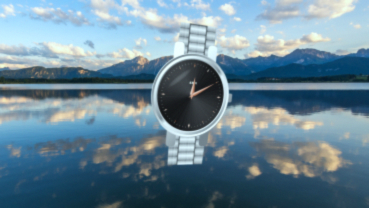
h=12 m=10
